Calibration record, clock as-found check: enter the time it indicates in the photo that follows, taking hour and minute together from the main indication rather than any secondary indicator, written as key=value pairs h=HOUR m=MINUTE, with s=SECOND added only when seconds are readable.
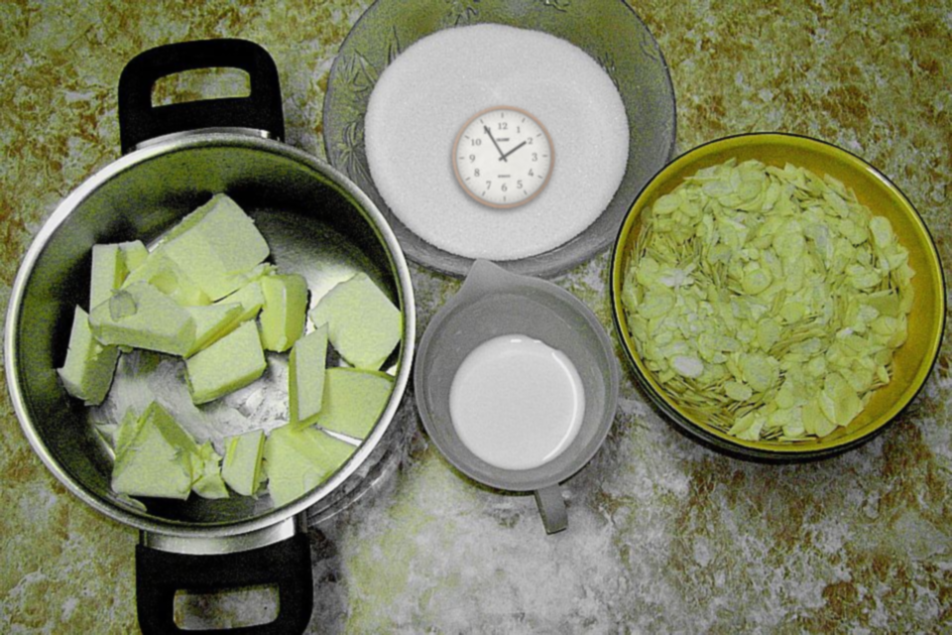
h=1 m=55
